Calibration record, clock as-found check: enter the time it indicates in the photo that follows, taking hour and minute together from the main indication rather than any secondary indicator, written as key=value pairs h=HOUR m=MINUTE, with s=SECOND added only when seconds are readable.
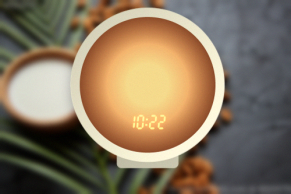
h=10 m=22
